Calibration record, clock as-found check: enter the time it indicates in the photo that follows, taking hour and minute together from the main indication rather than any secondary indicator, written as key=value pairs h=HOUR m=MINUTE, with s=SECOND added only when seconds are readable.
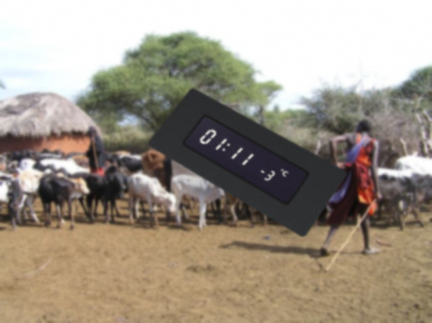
h=1 m=11
